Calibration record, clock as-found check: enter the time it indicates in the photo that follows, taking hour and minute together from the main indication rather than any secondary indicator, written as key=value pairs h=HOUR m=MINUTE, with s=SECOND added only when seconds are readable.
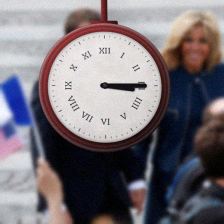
h=3 m=15
